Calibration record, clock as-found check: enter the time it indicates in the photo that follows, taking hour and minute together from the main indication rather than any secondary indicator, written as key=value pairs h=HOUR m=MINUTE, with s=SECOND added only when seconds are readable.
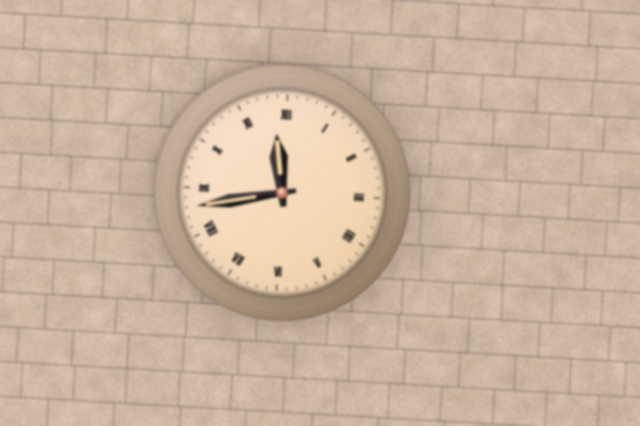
h=11 m=43
